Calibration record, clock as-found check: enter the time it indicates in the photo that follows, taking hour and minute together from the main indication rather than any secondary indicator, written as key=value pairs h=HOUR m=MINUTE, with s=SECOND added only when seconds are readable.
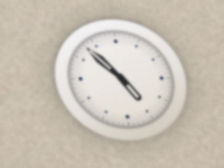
h=4 m=53
